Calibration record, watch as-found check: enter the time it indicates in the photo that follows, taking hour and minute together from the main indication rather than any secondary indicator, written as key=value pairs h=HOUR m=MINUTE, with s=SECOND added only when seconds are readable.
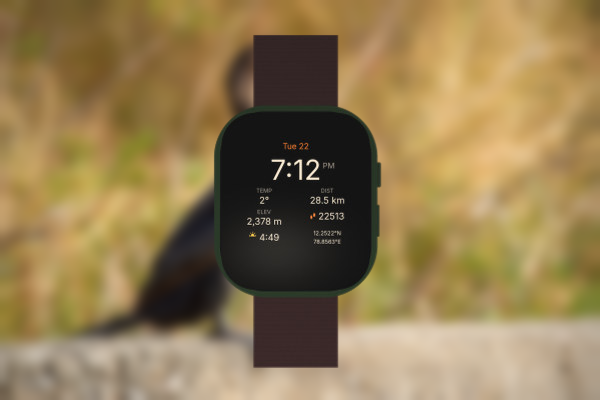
h=7 m=12
